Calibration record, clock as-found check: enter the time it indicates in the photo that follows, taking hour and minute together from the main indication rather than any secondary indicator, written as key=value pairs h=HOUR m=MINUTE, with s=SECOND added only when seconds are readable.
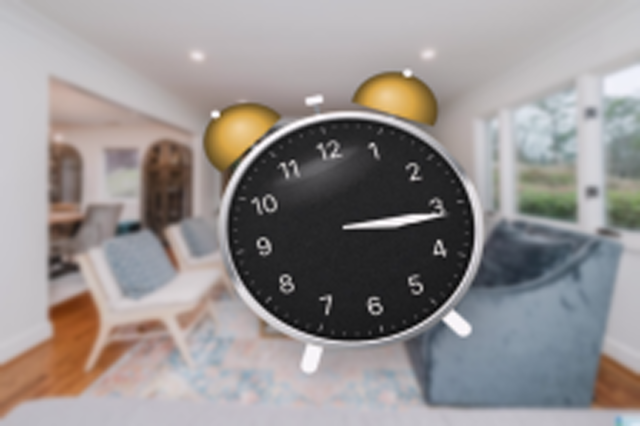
h=3 m=16
